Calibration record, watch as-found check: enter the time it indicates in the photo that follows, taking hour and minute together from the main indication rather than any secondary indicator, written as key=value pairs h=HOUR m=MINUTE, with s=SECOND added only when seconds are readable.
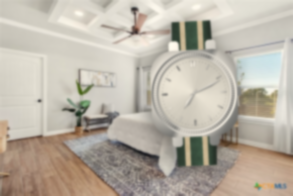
h=7 m=11
